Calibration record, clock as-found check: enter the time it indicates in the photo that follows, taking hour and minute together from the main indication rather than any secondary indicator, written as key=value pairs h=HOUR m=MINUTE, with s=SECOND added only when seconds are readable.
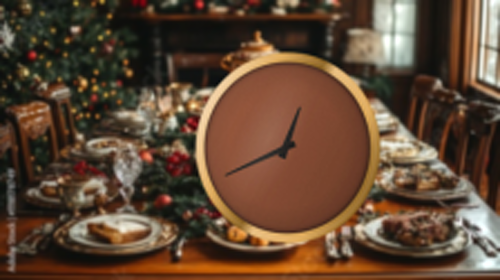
h=12 m=41
